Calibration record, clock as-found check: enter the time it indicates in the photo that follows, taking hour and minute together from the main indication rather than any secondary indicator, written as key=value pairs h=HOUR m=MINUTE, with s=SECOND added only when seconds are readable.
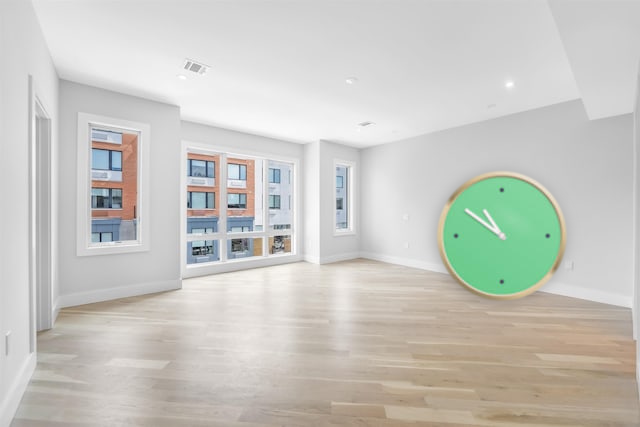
h=10 m=51
